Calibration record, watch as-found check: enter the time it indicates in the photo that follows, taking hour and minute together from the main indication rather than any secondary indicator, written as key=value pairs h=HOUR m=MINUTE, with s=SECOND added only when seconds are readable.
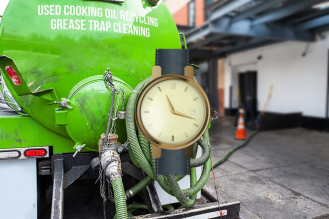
h=11 m=18
